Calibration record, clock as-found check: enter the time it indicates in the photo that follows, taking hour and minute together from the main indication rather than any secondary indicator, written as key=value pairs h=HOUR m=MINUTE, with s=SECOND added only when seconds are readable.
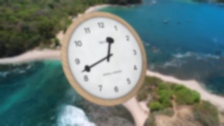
h=12 m=42
